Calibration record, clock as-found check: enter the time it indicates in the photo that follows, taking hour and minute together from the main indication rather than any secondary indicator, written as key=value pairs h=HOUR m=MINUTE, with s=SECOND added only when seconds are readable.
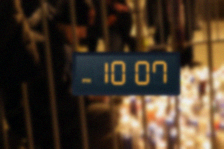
h=10 m=7
